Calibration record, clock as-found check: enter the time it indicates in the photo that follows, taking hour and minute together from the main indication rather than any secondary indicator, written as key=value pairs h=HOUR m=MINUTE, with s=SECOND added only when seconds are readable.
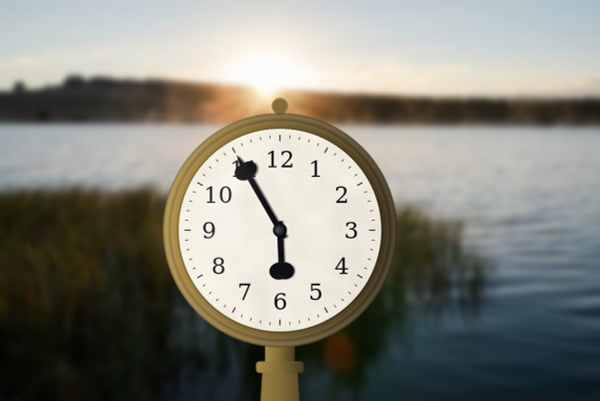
h=5 m=55
